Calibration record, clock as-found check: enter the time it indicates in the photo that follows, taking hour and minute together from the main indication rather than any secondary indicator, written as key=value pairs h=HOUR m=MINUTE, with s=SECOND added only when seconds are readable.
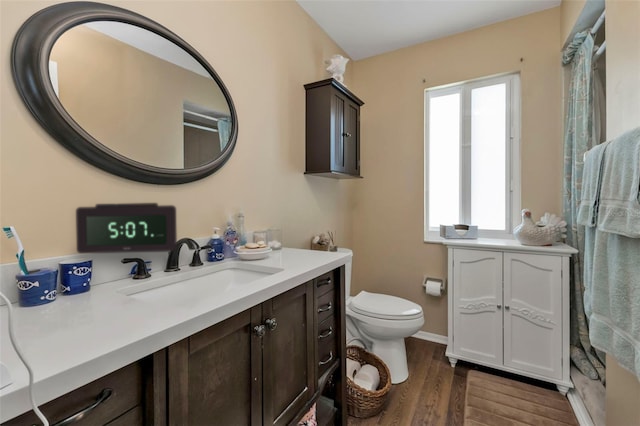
h=5 m=7
